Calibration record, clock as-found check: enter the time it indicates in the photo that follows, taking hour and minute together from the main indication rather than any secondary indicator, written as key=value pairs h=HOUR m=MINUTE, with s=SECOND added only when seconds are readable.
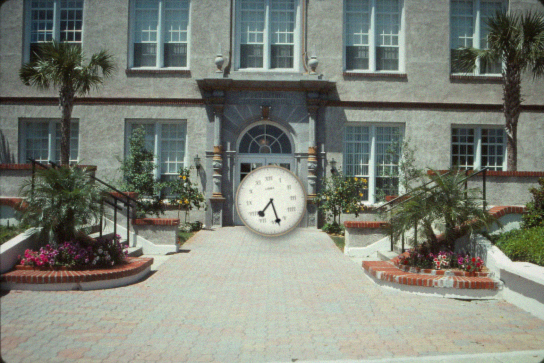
h=7 m=28
